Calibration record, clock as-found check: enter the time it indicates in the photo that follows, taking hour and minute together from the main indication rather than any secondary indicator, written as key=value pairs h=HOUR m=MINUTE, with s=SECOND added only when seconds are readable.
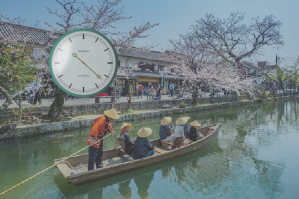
h=10 m=22
